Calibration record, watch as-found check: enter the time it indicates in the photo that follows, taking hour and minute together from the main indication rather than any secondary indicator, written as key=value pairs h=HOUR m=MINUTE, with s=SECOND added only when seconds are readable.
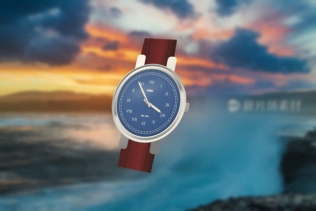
h=3 m=54
